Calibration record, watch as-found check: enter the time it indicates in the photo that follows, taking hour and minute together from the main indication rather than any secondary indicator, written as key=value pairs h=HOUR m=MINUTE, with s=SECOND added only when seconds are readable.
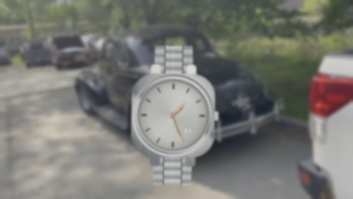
h=1 m=26
